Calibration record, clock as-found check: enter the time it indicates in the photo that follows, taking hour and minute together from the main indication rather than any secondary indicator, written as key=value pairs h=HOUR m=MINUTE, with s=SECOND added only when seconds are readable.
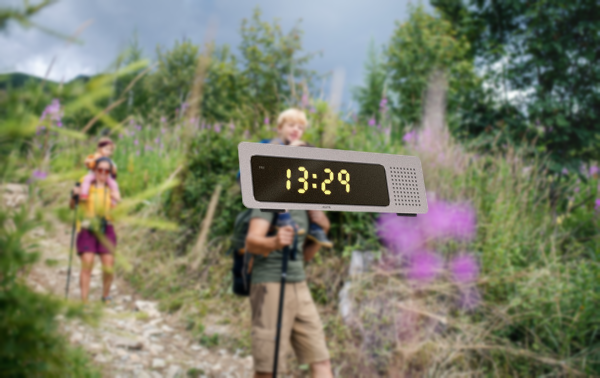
h=13 m=29
